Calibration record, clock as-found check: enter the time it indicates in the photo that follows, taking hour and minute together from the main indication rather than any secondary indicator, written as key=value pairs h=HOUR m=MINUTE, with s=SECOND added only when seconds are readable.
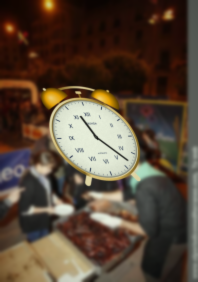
h=11 m=23
